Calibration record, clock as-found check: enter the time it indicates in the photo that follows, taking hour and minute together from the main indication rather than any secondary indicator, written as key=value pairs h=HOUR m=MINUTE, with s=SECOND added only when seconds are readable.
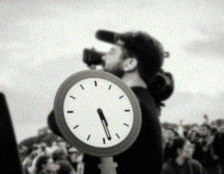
h=5 m=28
